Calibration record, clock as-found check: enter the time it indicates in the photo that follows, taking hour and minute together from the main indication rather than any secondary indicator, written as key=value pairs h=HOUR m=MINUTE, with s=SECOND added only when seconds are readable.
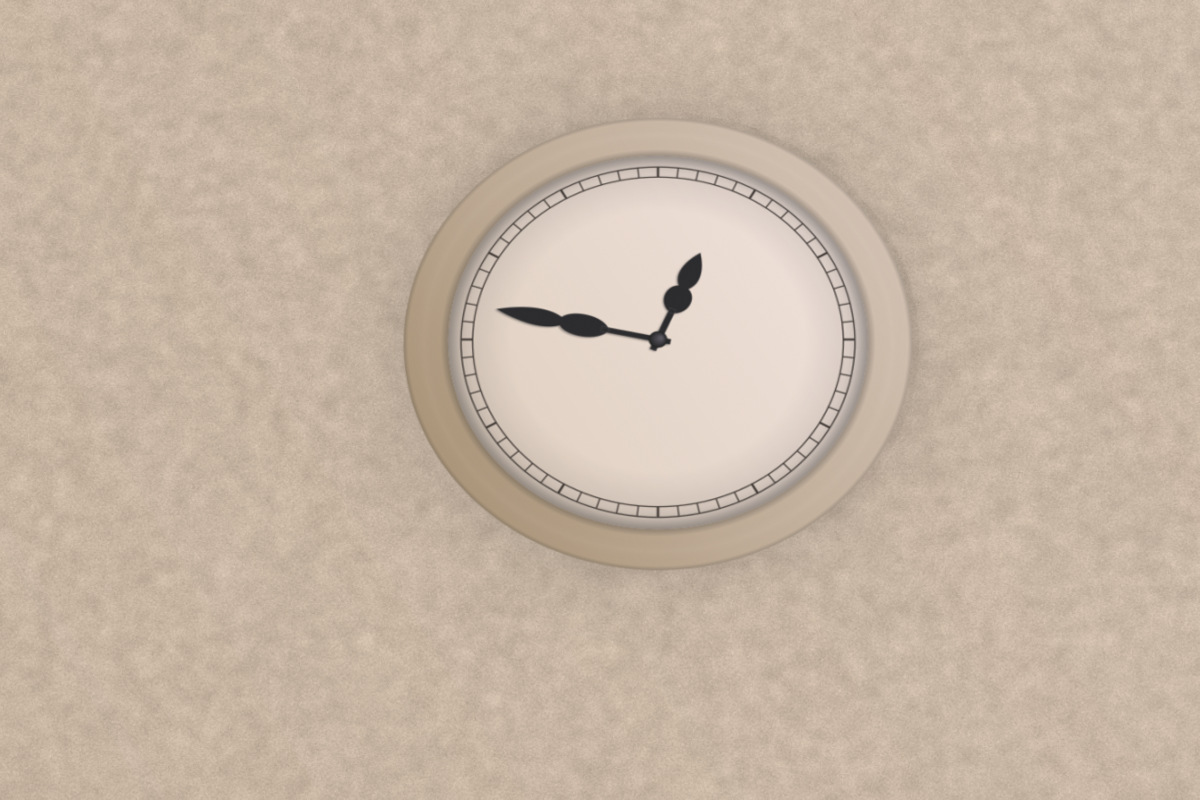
h=12 m=47
